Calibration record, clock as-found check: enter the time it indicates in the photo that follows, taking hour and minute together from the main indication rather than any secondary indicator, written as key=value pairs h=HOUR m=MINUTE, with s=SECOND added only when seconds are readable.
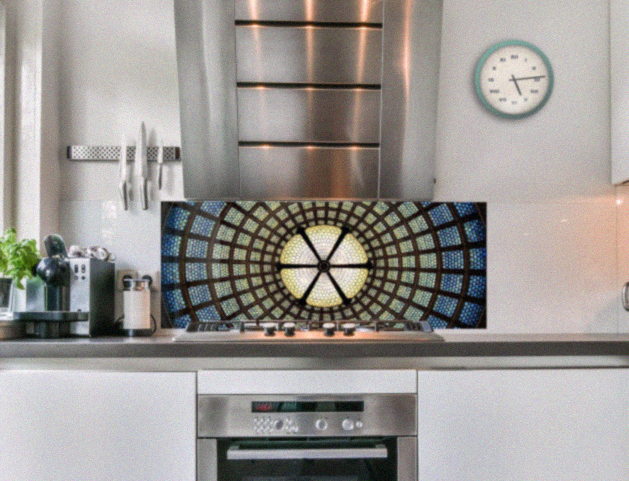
h=5 m=14
